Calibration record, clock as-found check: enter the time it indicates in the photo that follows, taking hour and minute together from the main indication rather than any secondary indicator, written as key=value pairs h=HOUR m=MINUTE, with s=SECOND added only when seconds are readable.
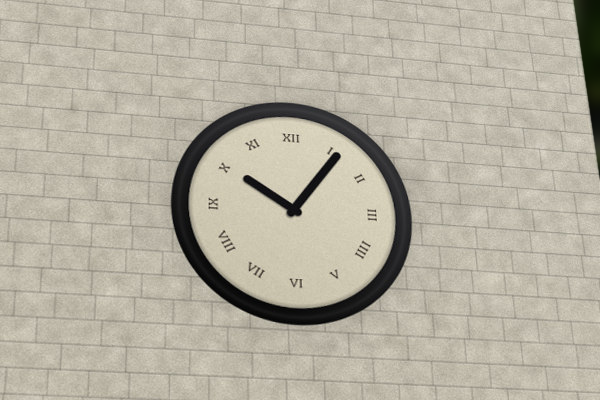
h=10 m=6
